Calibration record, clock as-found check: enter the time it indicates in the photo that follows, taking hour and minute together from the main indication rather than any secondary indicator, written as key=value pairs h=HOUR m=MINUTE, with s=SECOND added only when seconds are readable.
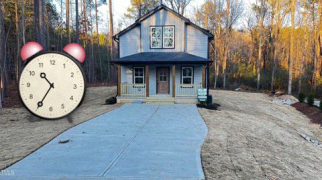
h=10 m=35
